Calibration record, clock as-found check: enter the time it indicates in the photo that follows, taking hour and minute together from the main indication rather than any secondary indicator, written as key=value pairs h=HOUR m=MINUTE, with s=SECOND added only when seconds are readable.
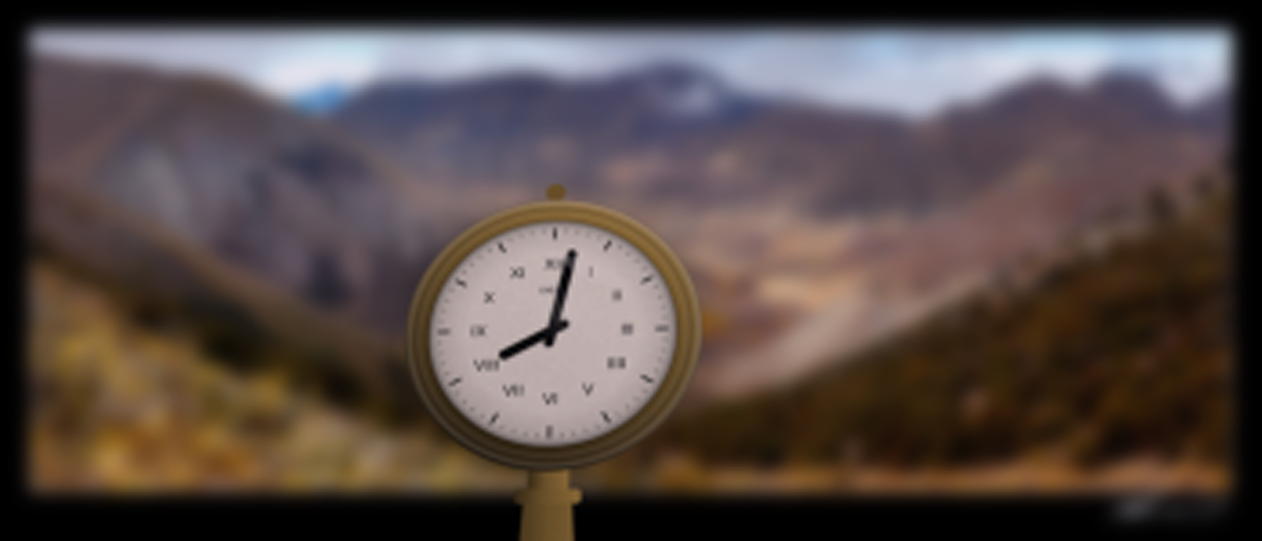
h=8 m=2
